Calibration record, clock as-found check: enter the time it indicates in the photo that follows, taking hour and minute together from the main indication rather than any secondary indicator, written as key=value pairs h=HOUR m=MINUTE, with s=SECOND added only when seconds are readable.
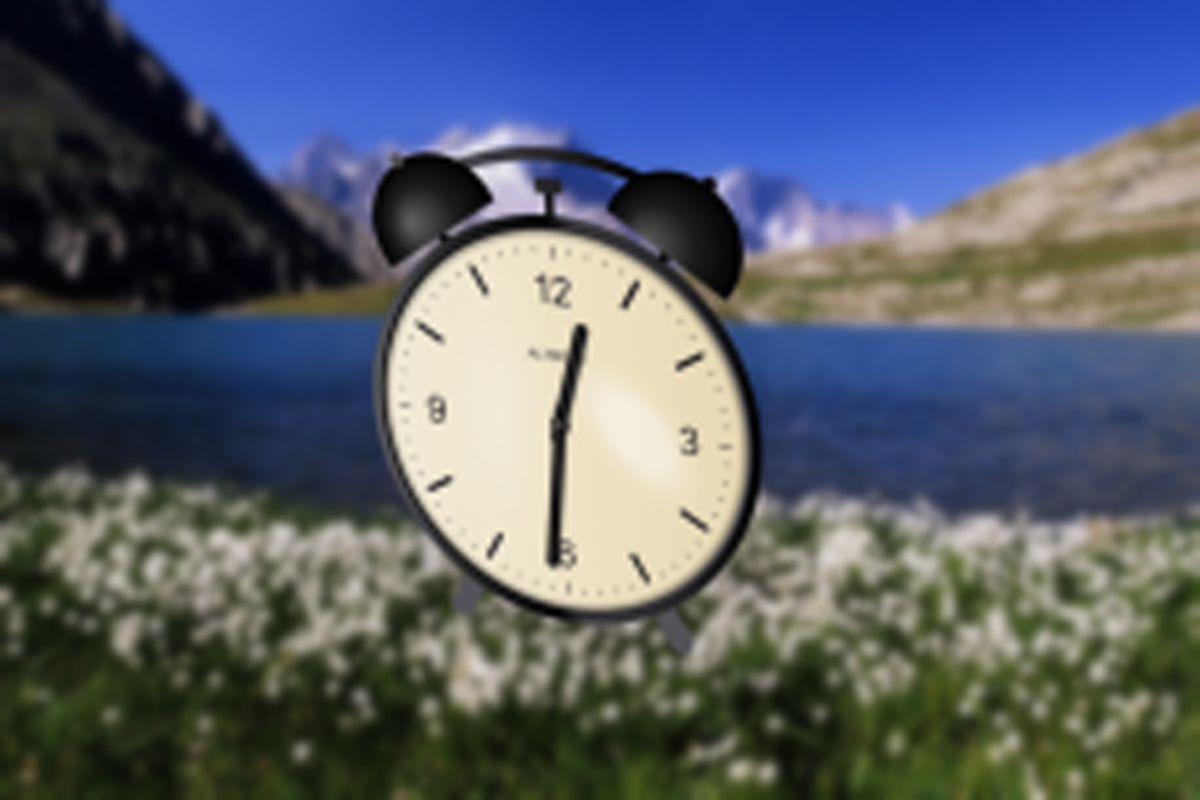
h=12 m=31
